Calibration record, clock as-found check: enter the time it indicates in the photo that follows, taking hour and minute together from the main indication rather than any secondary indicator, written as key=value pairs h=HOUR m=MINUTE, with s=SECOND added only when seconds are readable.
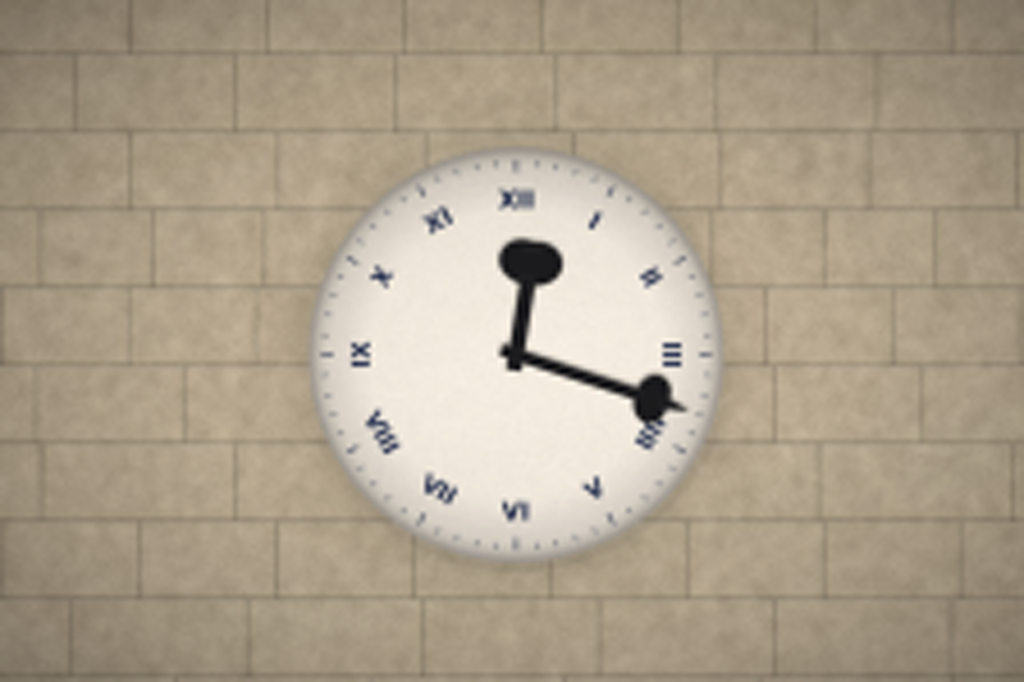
h=12 m=18
